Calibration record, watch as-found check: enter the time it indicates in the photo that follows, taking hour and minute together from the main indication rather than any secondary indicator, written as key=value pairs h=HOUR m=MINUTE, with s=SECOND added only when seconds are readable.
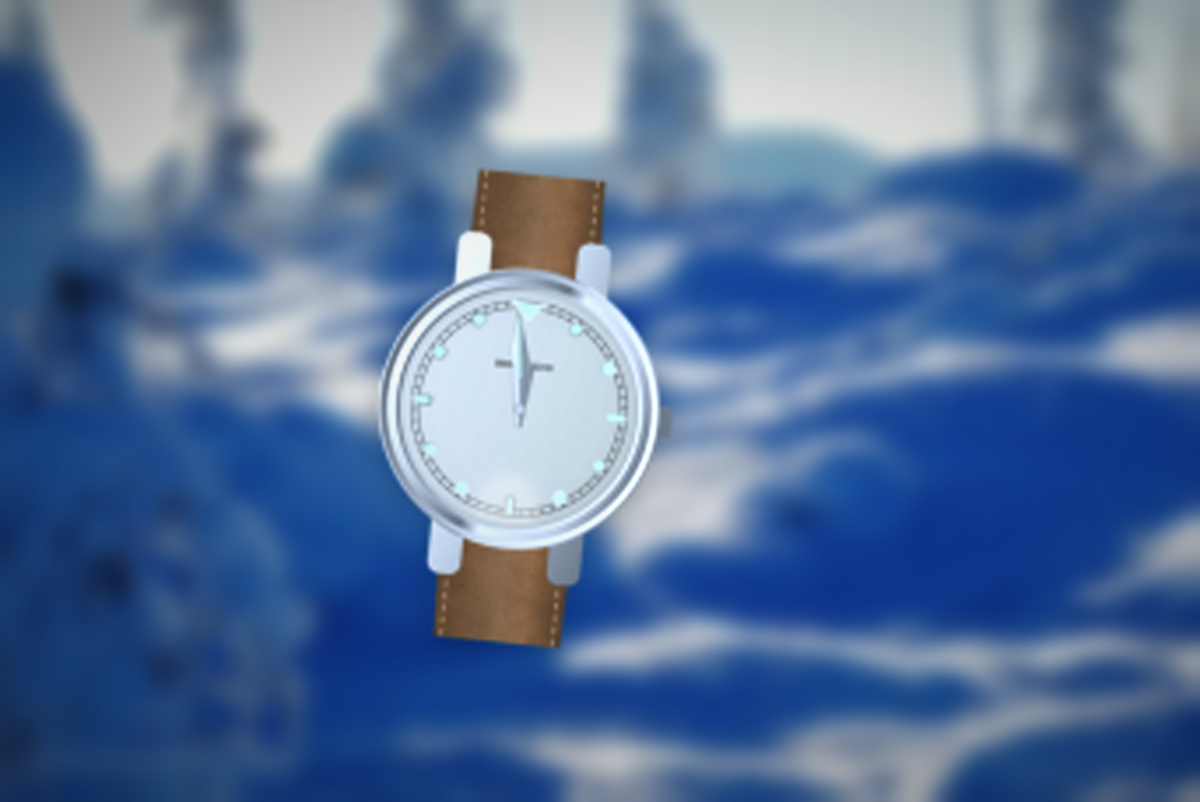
h=11 m=59
